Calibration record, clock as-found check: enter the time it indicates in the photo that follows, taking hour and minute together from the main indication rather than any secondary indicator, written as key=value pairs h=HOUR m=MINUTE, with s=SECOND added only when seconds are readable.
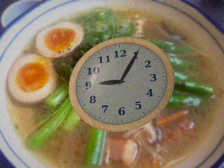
h=9 m=5
